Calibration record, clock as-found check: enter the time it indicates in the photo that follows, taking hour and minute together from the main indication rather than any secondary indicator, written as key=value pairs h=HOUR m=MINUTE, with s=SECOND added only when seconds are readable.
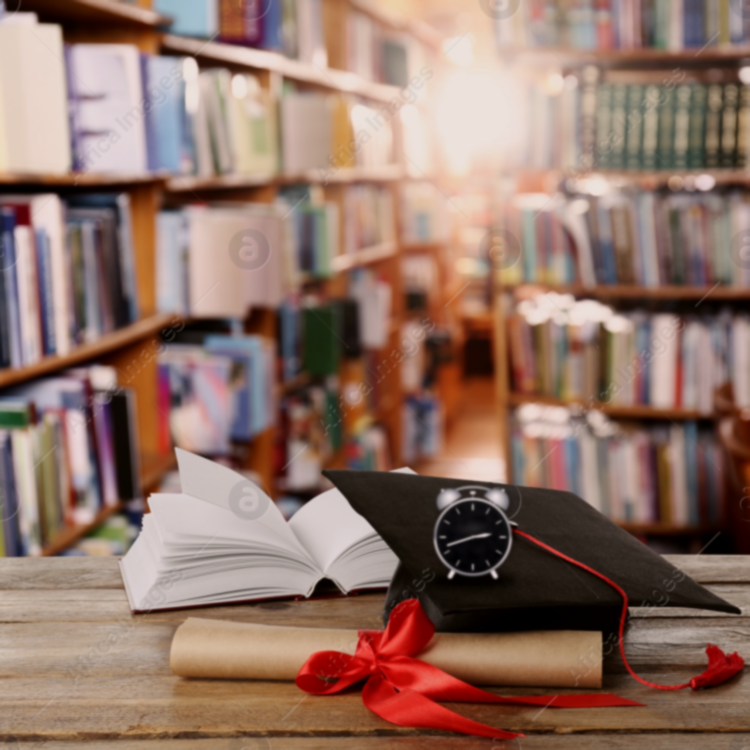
h=2 m=42
